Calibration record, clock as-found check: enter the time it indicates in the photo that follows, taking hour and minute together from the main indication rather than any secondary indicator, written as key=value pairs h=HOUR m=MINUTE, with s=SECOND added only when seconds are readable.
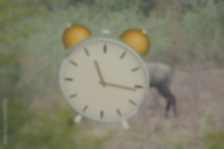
h=11 m=16
